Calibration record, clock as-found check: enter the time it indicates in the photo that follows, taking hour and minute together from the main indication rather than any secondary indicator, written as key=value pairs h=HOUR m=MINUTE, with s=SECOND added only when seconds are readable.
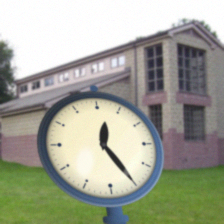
h=12 m=25
